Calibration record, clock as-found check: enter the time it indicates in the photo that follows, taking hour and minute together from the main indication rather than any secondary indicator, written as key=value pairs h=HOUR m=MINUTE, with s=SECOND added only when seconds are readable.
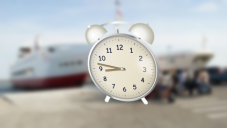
h=8 m=47
